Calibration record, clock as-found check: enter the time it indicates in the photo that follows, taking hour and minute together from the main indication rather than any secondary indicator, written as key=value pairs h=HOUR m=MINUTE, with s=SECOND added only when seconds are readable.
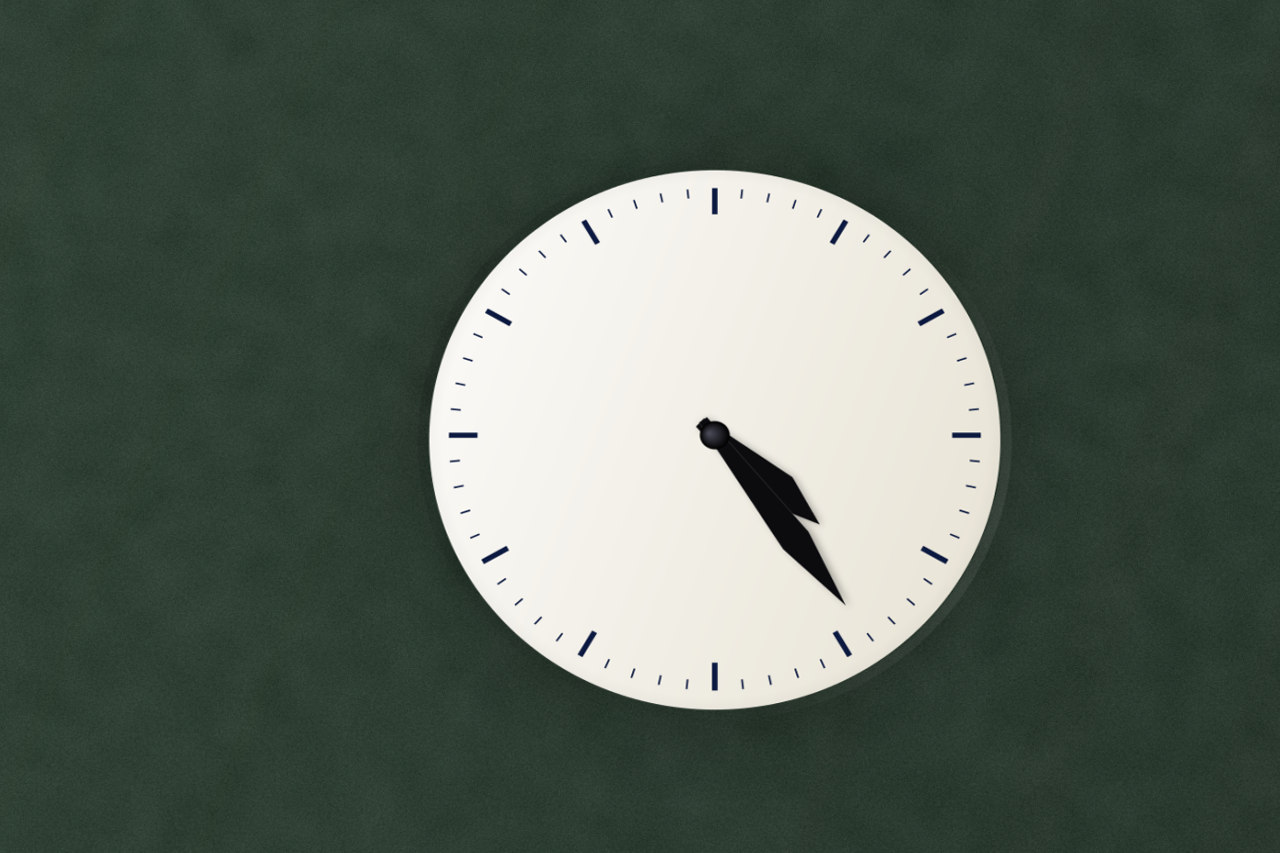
h=4 m=24
